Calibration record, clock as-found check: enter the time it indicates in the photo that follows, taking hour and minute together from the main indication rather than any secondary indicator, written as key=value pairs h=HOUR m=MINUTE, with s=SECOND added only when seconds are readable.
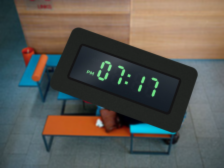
h=7 m=17
